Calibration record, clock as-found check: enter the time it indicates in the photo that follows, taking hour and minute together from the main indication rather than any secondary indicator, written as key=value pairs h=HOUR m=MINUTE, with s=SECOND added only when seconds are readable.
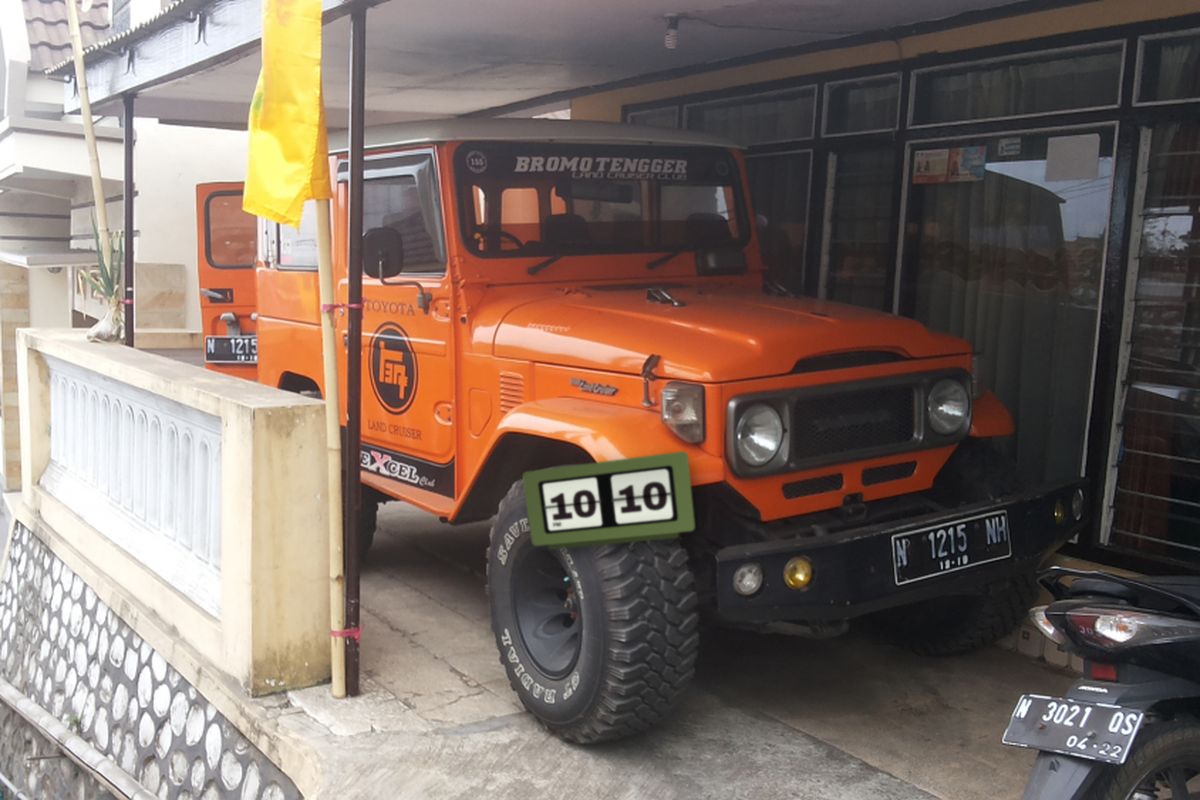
h=10 m=10
